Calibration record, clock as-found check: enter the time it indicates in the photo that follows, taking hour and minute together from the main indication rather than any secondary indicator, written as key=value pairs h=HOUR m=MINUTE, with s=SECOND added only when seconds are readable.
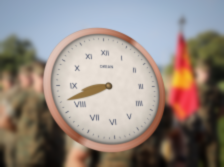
h=8 m=42
